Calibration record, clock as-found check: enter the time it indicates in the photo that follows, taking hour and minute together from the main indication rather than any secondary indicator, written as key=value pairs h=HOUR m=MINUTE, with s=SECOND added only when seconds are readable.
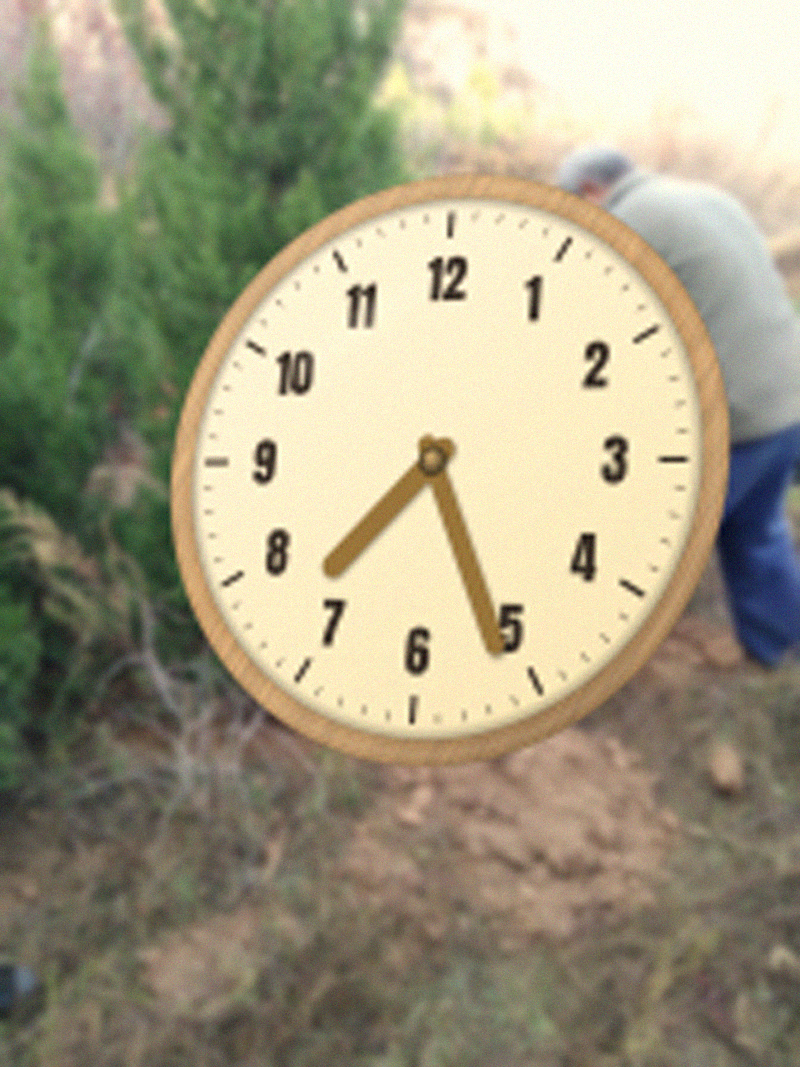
h=7 m=26
